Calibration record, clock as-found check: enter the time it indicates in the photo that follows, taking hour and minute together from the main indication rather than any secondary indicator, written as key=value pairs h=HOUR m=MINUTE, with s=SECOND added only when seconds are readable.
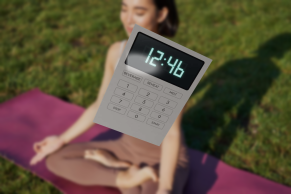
h=12 m=46
